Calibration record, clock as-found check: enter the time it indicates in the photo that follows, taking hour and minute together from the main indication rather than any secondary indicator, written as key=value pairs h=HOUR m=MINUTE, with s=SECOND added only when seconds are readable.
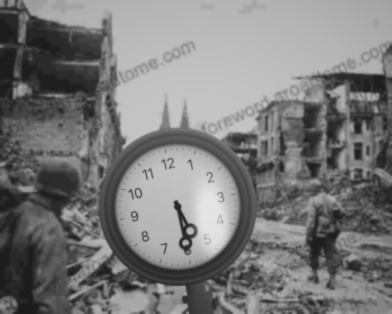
h=5 m=30
